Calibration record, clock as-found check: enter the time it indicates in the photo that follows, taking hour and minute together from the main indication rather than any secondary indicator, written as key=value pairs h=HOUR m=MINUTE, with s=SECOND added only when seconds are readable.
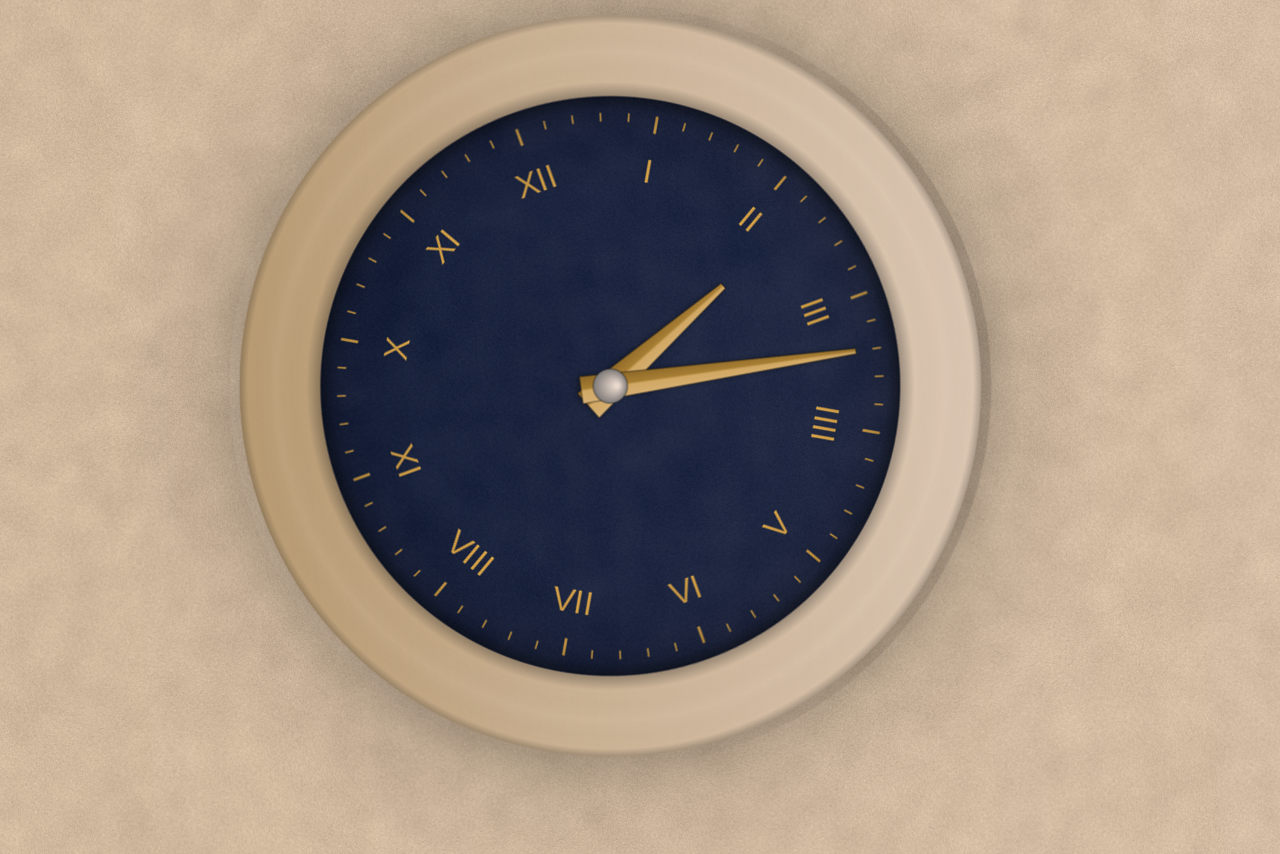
h=2 m=17
